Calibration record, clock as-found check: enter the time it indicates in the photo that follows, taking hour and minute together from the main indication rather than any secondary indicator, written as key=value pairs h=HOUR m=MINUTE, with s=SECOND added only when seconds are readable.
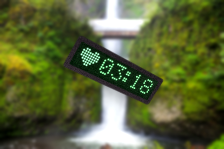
h=3 m=18
